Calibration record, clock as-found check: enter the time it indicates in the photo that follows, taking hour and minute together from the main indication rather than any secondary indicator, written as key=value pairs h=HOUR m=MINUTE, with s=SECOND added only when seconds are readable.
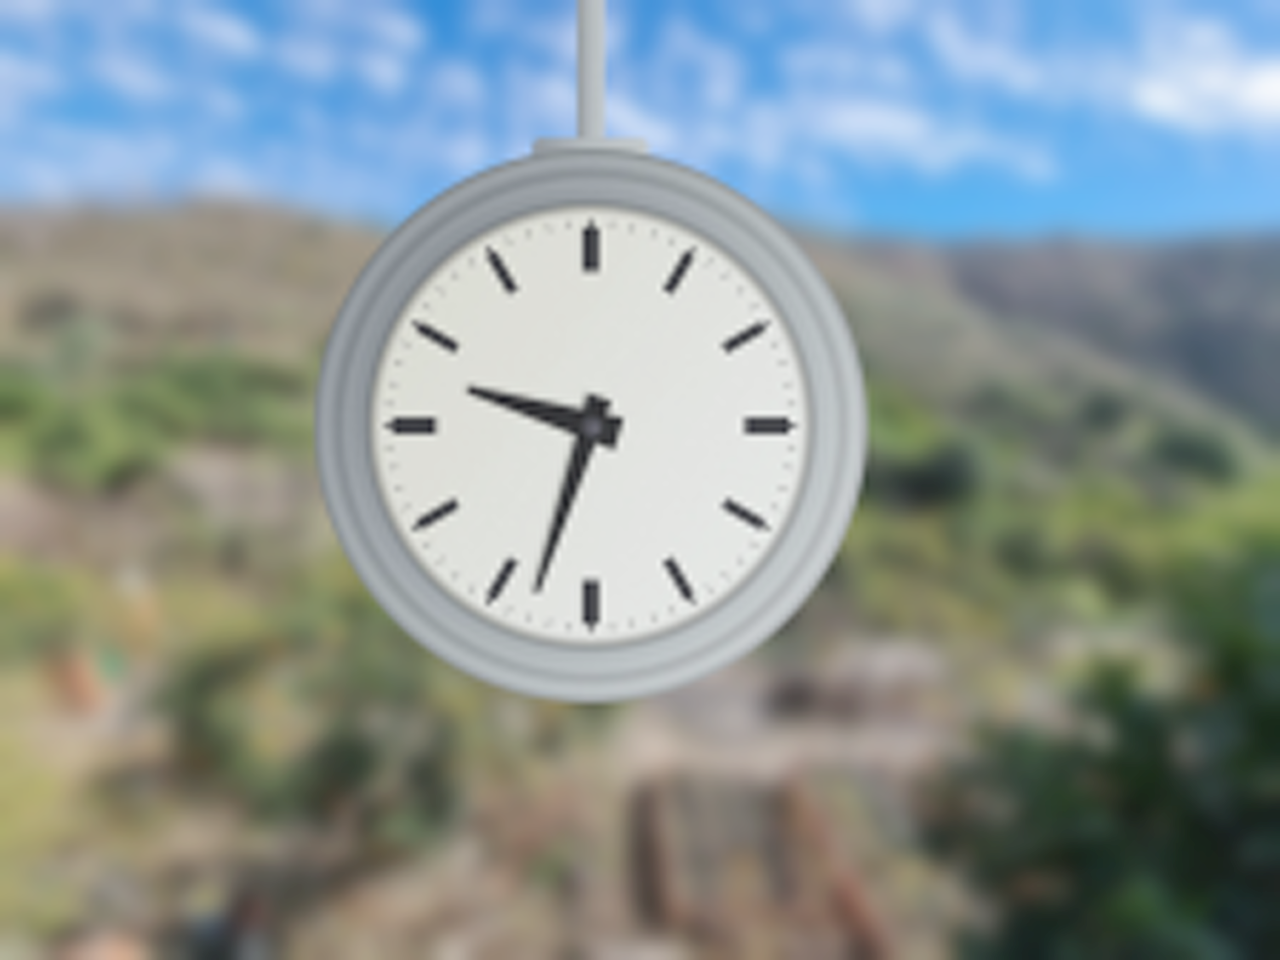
h=9 m=33
